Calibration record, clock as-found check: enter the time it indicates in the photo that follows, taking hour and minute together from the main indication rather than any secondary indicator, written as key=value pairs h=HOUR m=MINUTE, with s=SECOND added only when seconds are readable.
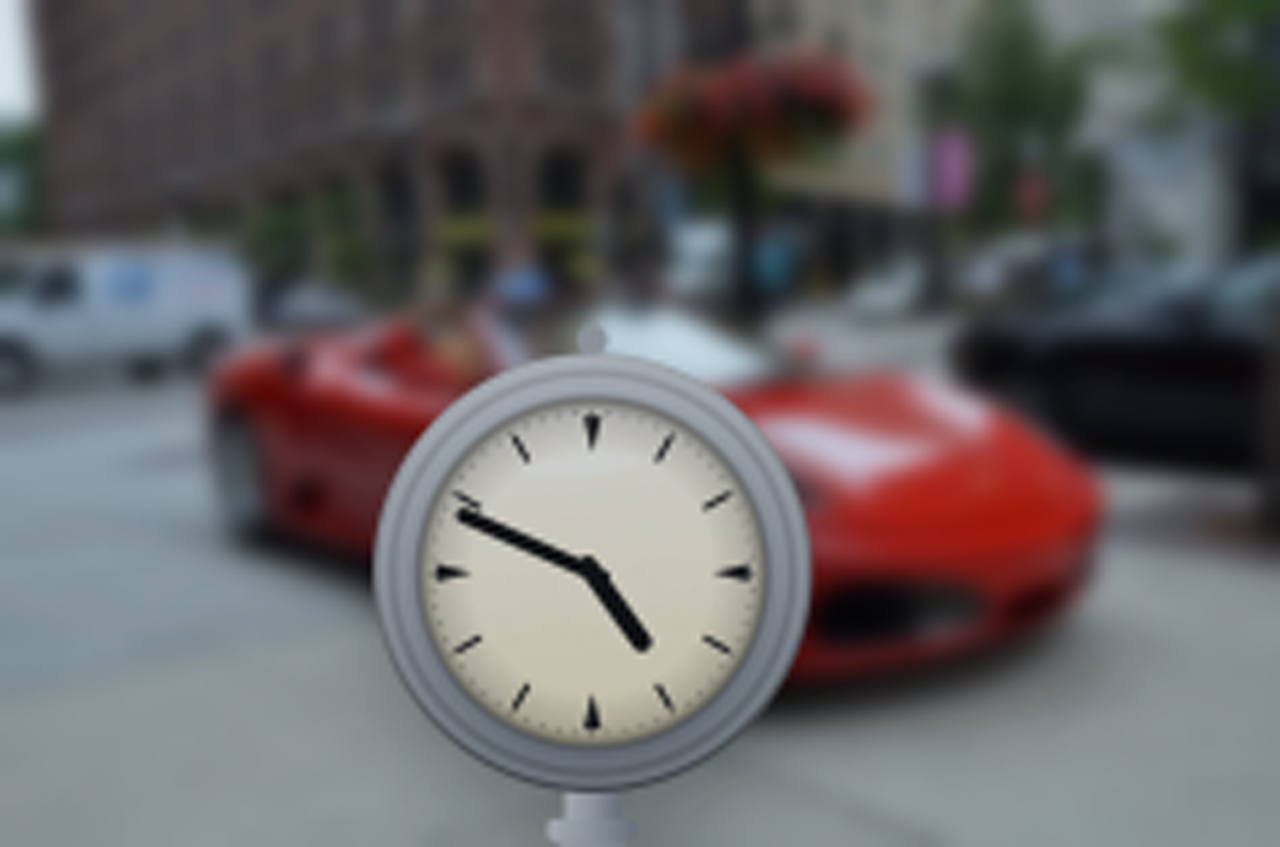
h=4 m=49
